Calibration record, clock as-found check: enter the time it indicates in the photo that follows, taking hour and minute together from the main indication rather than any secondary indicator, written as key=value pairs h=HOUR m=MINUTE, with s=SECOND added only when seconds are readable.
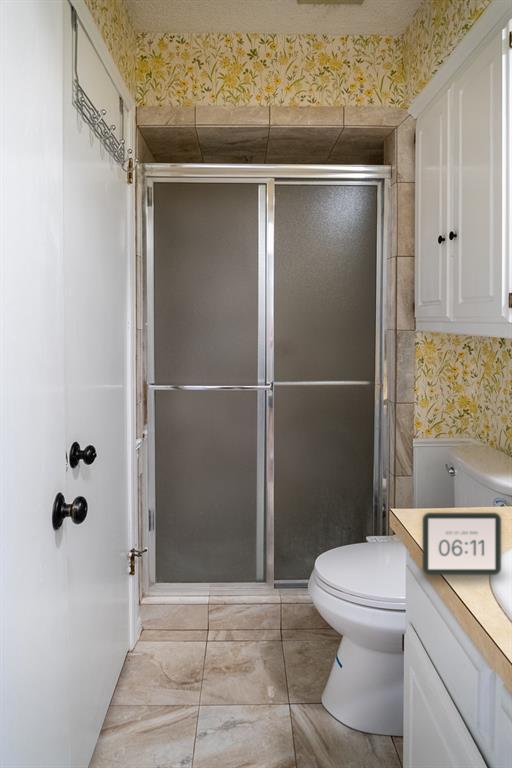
h=6 m=11
